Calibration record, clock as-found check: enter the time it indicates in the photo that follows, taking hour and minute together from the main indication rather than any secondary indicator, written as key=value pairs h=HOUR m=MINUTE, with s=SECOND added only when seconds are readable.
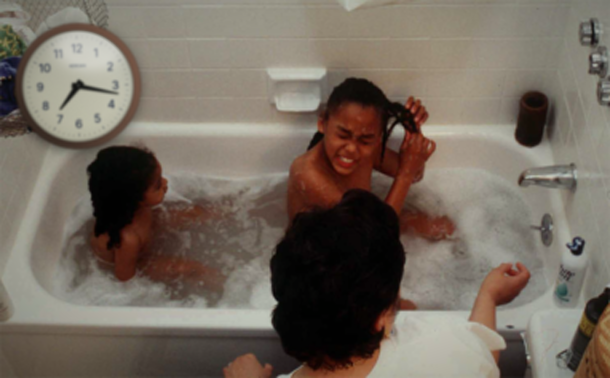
h=7 m=17
